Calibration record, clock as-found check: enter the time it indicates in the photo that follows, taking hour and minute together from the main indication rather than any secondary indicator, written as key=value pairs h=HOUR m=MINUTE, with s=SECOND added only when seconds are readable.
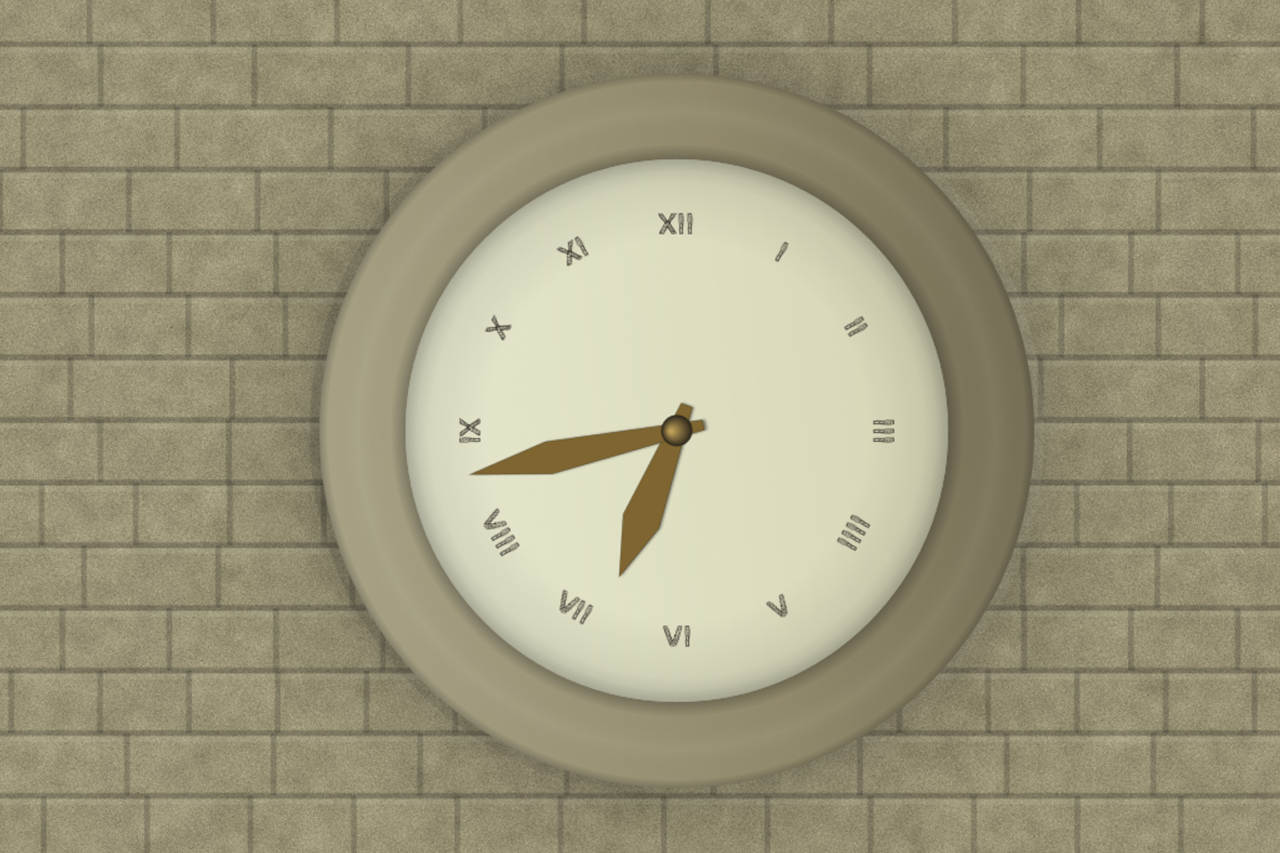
h=6 m=43
